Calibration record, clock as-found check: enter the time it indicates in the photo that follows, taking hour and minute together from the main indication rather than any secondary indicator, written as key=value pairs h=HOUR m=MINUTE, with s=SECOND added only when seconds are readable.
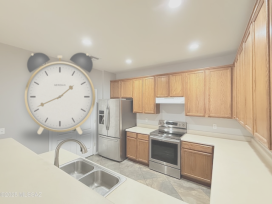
h=1 m=41
